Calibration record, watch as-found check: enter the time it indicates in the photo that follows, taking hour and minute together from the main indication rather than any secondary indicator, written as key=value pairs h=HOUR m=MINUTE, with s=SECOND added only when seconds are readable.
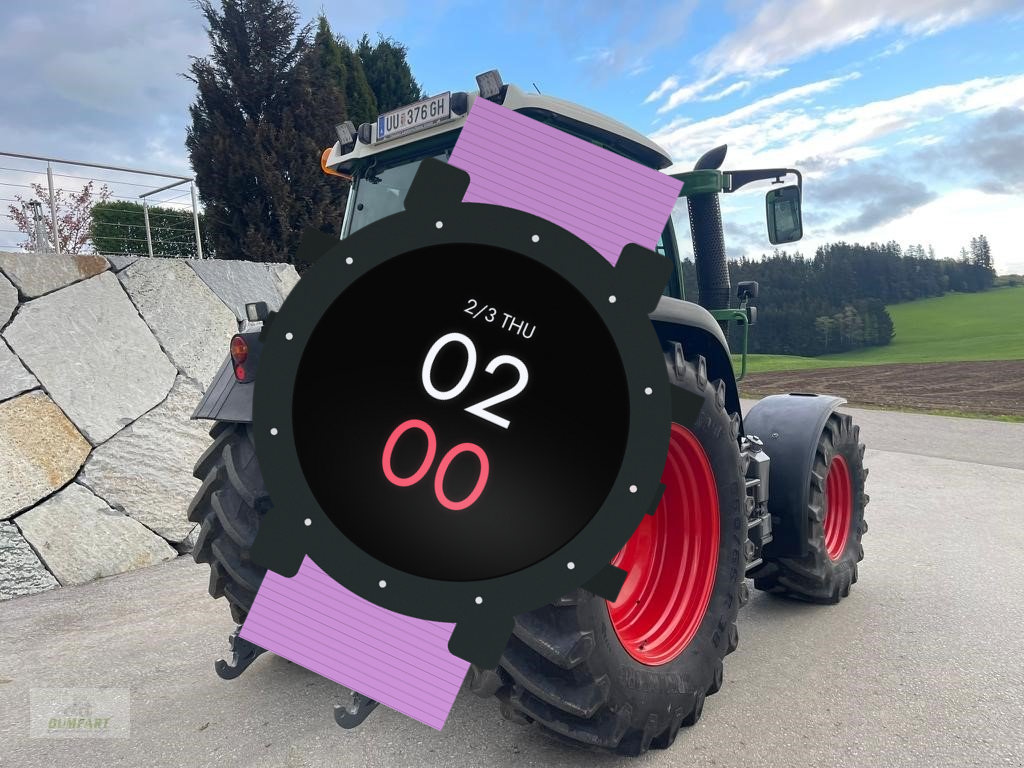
h=2 m=0
